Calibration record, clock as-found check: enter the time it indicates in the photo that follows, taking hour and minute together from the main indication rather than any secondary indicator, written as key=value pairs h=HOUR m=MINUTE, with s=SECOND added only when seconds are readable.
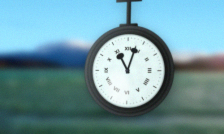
h=11 m=3
